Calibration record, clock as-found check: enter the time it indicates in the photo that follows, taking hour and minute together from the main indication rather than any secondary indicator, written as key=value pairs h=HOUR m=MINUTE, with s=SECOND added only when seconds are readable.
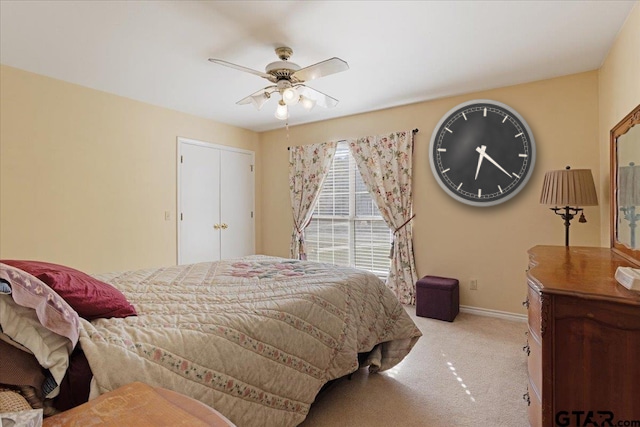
h=6 m=21
